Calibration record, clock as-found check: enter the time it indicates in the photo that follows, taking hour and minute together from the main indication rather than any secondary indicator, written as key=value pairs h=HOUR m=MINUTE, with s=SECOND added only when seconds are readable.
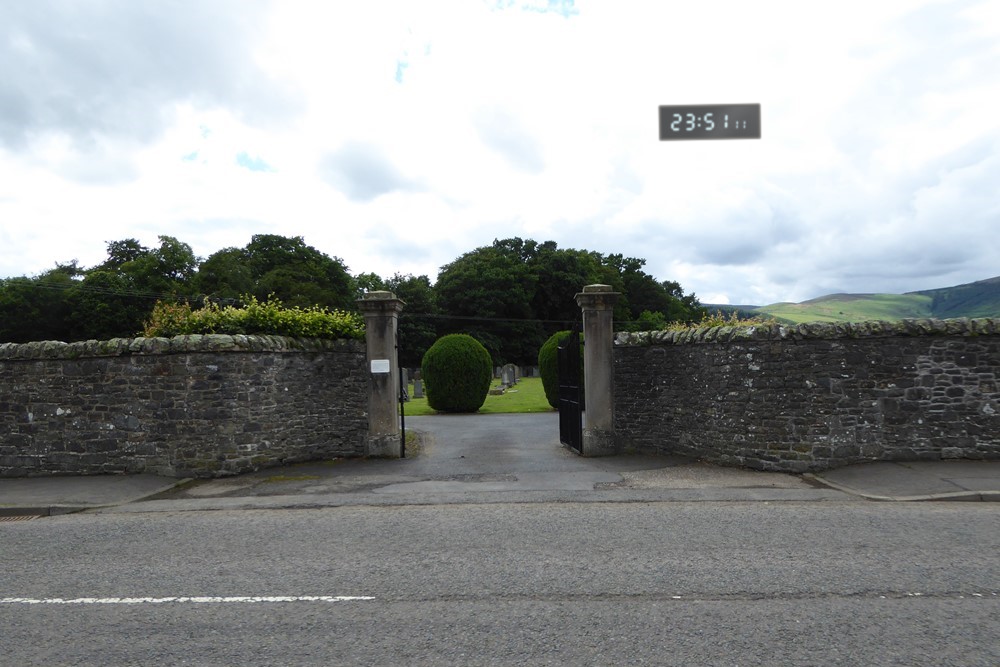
h=23 m=51
